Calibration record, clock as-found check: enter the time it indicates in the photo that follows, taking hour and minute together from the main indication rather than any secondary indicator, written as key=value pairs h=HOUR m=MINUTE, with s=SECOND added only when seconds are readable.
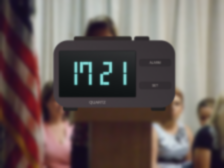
h=17 m=21
